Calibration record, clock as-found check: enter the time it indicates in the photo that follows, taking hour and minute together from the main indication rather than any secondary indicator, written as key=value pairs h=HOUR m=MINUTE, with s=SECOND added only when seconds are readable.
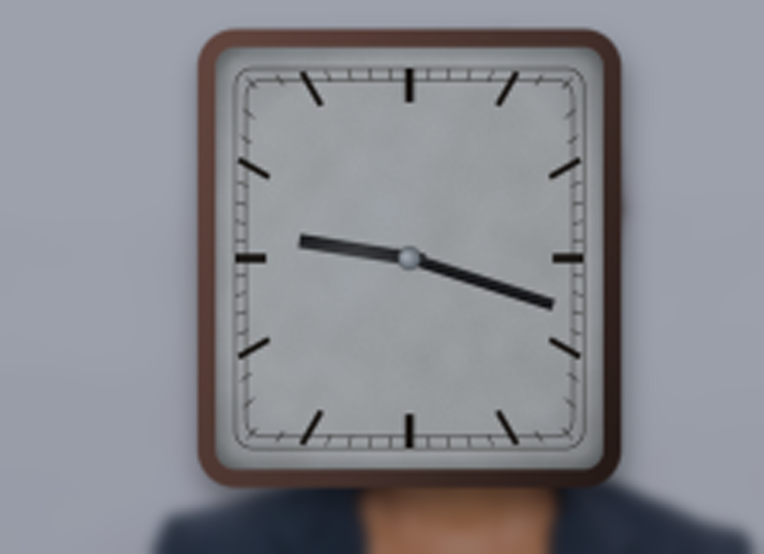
h=9 m=18
